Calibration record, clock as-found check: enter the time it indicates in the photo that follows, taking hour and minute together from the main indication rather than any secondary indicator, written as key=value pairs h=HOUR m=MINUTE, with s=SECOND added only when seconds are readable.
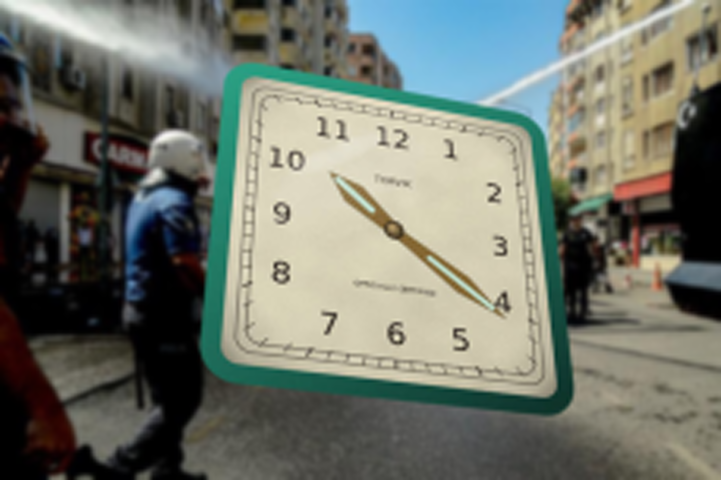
h=10 m=21
